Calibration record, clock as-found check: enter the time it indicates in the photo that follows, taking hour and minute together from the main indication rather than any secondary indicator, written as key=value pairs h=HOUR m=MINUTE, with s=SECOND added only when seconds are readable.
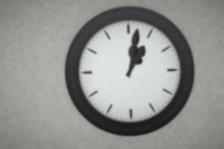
h=1 m=2
